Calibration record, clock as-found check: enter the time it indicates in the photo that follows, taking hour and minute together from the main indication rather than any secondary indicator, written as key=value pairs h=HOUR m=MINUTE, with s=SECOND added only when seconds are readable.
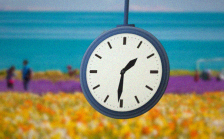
h=1 m=31
